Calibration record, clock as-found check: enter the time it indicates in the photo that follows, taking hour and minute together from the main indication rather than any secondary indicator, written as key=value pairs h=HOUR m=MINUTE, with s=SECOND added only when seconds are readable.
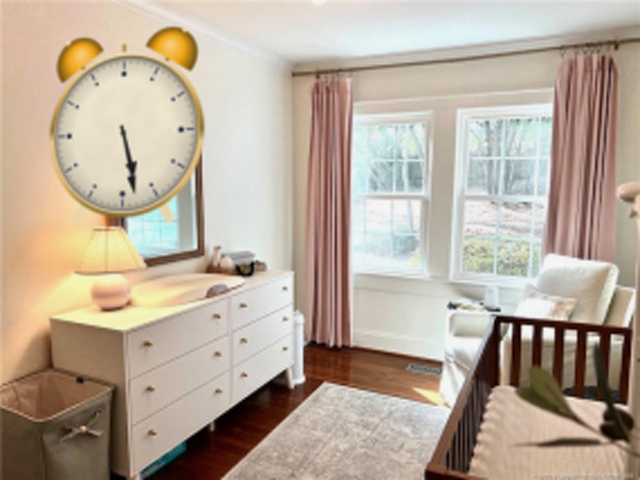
h=5 m=28
